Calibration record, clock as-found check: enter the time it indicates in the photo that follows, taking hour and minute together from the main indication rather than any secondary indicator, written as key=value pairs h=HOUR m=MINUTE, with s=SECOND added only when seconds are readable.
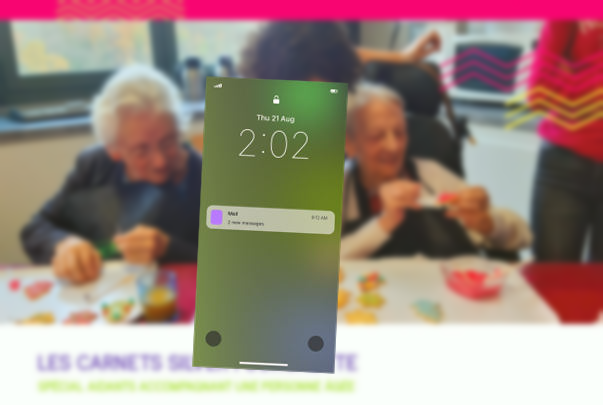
h=2 m=2
